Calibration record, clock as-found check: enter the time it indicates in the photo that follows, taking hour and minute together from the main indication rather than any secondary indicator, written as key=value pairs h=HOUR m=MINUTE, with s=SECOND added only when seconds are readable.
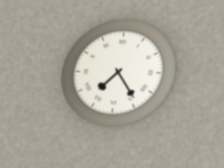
h=7 m=24
